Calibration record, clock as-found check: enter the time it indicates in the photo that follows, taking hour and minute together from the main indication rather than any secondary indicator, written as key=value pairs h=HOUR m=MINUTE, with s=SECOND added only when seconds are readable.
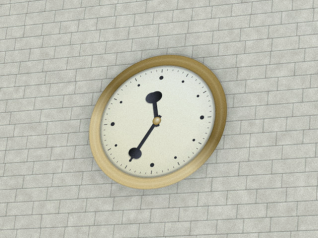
h=11 m=35
